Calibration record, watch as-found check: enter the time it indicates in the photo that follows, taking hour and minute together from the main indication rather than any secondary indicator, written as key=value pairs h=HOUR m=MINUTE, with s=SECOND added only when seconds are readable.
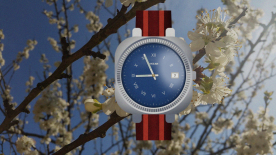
h=8 m=56
